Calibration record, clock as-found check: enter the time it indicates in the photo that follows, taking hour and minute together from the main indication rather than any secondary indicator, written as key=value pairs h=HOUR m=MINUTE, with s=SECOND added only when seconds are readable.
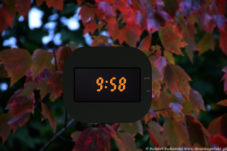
h=9 m=58
